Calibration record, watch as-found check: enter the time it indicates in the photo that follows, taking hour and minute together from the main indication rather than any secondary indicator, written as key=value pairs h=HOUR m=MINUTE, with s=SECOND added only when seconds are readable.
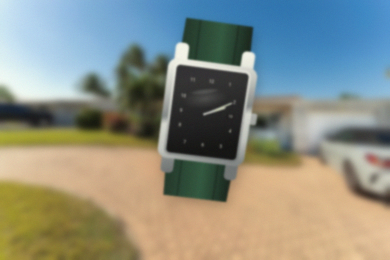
h=2 m=10
